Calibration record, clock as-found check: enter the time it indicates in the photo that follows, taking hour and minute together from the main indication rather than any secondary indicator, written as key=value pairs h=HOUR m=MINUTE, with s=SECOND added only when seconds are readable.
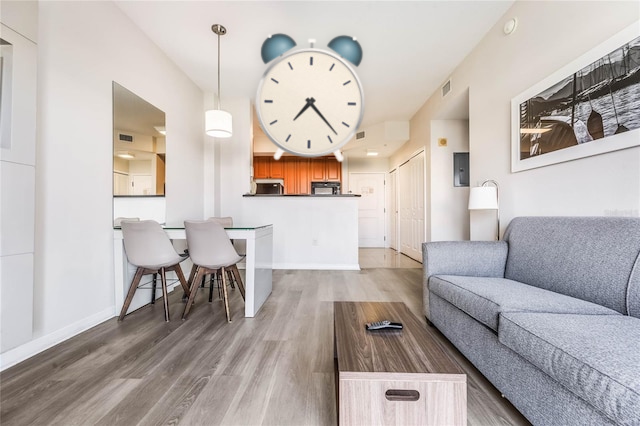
h=7 m=23
